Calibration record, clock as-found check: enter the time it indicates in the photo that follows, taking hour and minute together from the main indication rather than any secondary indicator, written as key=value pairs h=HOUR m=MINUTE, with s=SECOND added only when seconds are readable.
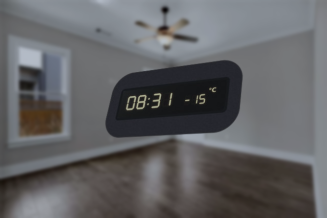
h=8 m=31
